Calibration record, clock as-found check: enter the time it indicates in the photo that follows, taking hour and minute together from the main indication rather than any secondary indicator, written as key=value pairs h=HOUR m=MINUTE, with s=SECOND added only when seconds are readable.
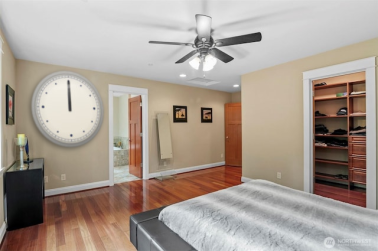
h=12 m=0
